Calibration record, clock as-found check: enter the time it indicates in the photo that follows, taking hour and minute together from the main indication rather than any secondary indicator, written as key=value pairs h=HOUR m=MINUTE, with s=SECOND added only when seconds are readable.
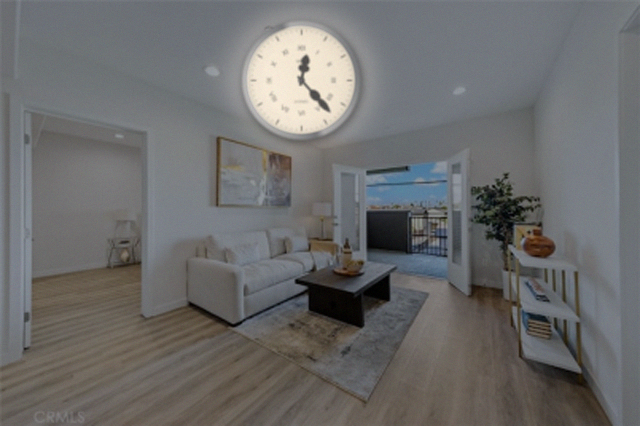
h=12 m=23
